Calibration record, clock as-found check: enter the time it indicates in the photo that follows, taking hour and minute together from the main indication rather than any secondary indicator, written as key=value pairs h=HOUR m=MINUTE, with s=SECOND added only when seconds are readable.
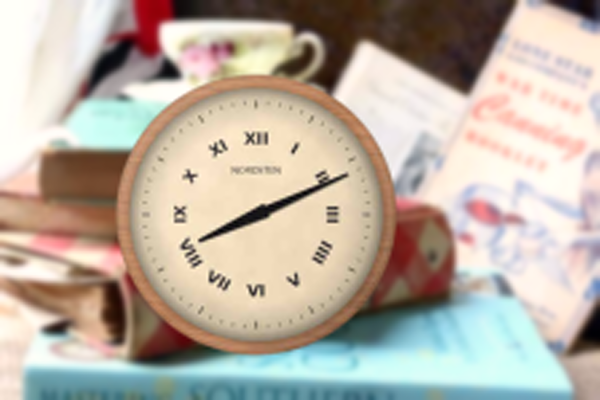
h=8 m=11
